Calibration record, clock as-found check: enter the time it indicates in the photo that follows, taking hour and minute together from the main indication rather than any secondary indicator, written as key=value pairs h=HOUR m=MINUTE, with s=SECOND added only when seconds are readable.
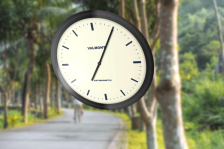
h=7 m=5
